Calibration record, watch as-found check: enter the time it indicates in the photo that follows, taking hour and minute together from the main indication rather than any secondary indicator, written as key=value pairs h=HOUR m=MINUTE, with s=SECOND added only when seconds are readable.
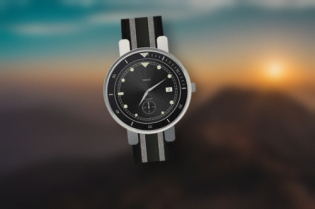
h=7 m=10
